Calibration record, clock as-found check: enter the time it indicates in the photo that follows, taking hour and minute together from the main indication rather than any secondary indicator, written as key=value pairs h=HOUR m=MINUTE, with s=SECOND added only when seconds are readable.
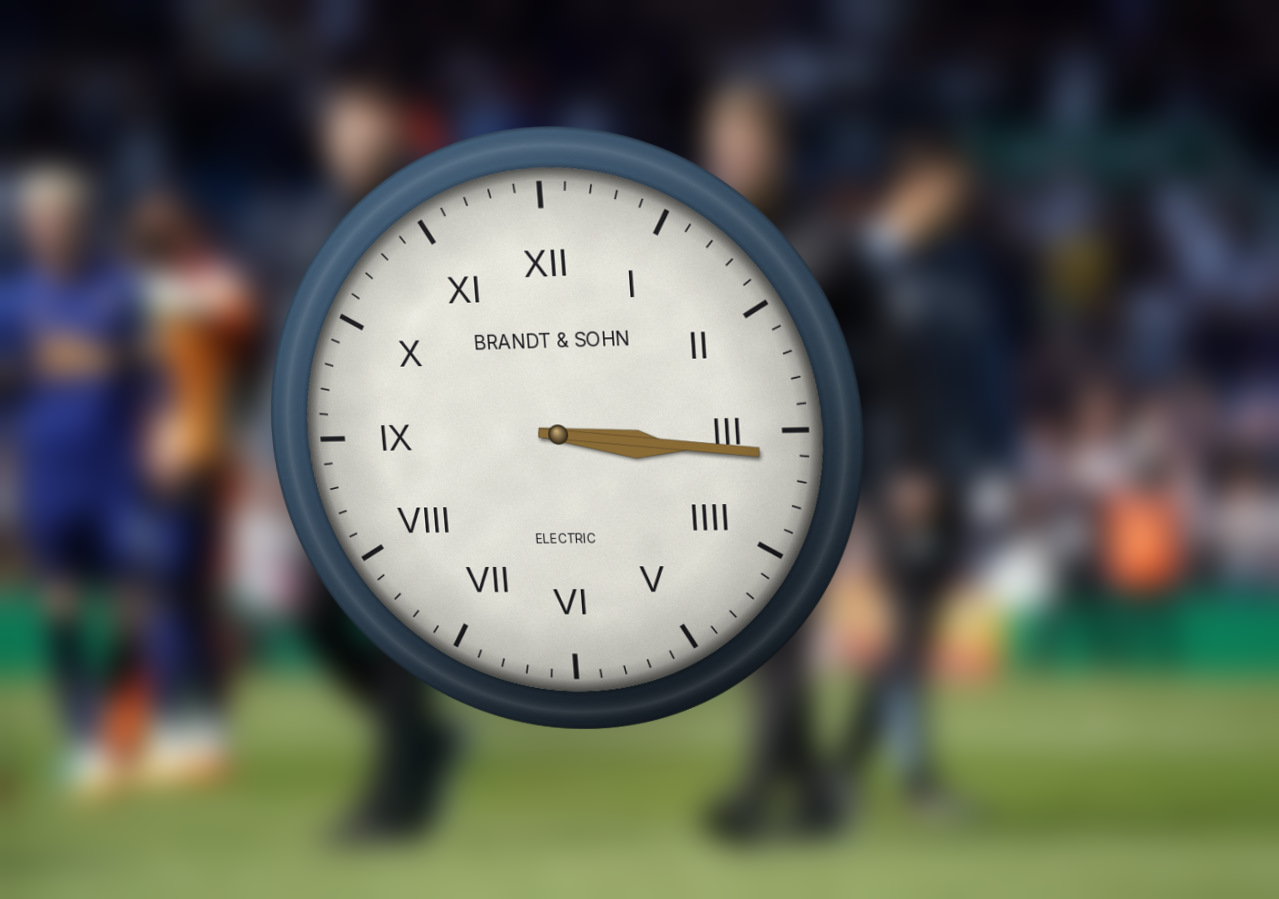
h=3 m=16
